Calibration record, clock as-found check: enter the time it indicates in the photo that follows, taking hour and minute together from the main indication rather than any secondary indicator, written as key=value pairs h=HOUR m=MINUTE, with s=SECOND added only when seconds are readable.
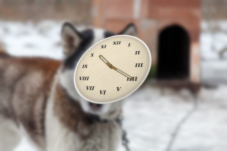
h=10 m=20
